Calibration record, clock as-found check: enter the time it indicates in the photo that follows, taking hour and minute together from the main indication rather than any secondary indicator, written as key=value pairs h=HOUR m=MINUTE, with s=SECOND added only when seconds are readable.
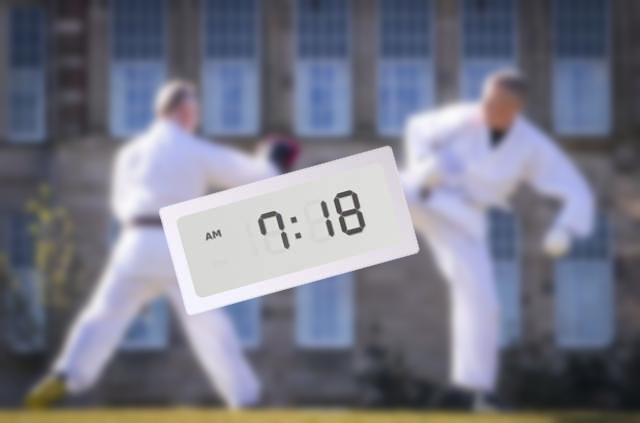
h=7 m=18
